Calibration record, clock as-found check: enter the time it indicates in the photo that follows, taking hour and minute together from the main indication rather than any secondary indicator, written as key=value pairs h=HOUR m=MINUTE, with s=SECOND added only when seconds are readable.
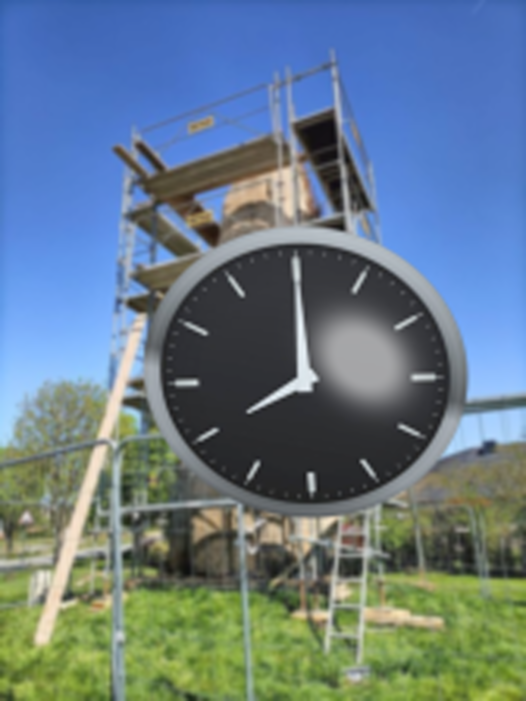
h=8 m=0
